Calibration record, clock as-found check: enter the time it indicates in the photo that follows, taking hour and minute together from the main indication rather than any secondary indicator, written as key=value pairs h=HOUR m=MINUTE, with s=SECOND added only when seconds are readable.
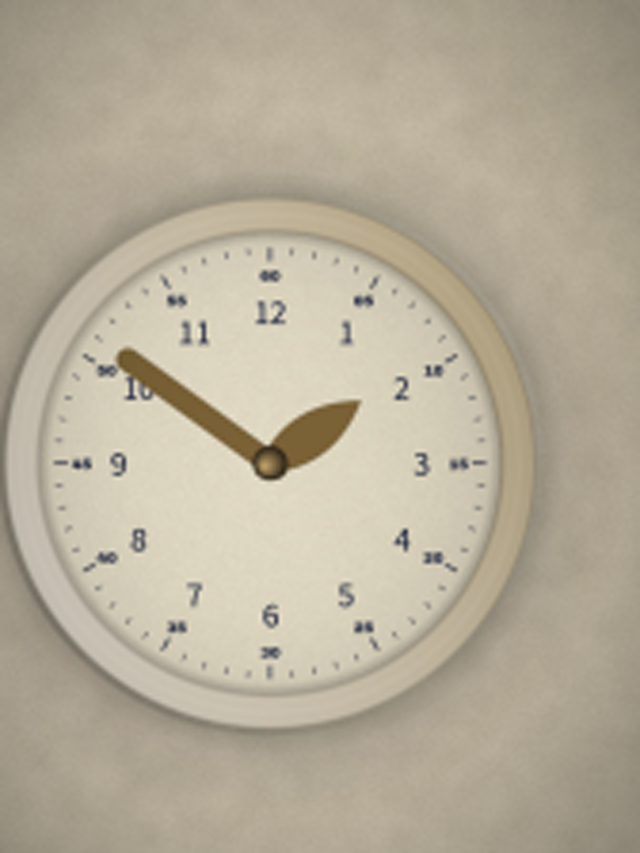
h=1 m=51
